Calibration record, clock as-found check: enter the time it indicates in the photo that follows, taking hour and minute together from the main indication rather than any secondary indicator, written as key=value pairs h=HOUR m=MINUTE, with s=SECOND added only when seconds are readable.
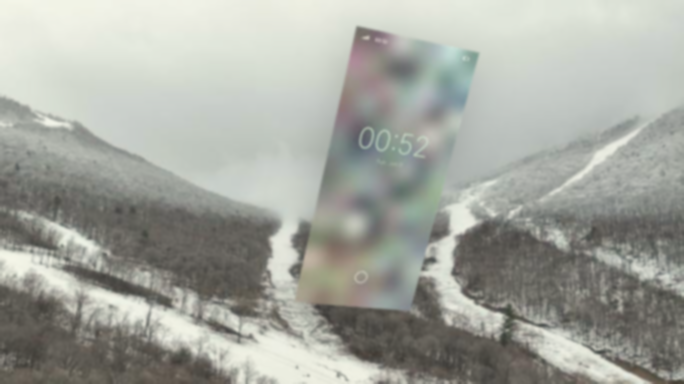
h=0 m=52
